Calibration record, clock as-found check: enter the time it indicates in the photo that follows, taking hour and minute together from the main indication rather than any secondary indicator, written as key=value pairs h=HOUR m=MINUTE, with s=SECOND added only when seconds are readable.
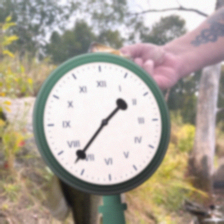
h=1 m=37
